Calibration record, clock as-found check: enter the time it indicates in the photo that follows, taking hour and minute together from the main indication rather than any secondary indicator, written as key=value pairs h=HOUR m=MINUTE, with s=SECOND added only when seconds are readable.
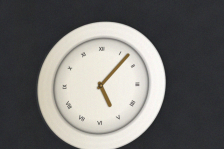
h=5 m=7
